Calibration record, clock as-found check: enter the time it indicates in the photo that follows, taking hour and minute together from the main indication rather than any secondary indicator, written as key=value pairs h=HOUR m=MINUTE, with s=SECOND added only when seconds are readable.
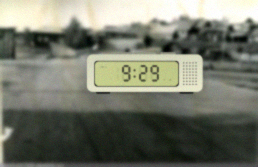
h=9 m=29
